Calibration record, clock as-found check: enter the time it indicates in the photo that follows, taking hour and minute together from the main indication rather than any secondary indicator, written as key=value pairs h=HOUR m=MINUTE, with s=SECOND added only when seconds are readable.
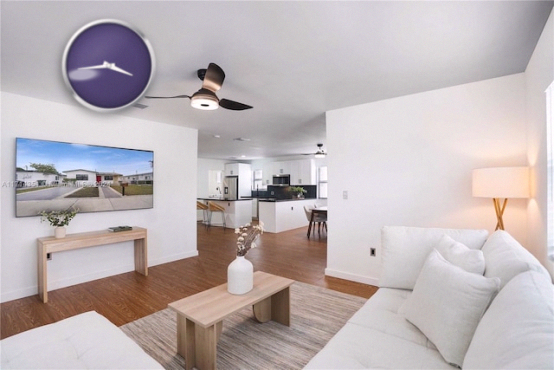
h=3 m=44
